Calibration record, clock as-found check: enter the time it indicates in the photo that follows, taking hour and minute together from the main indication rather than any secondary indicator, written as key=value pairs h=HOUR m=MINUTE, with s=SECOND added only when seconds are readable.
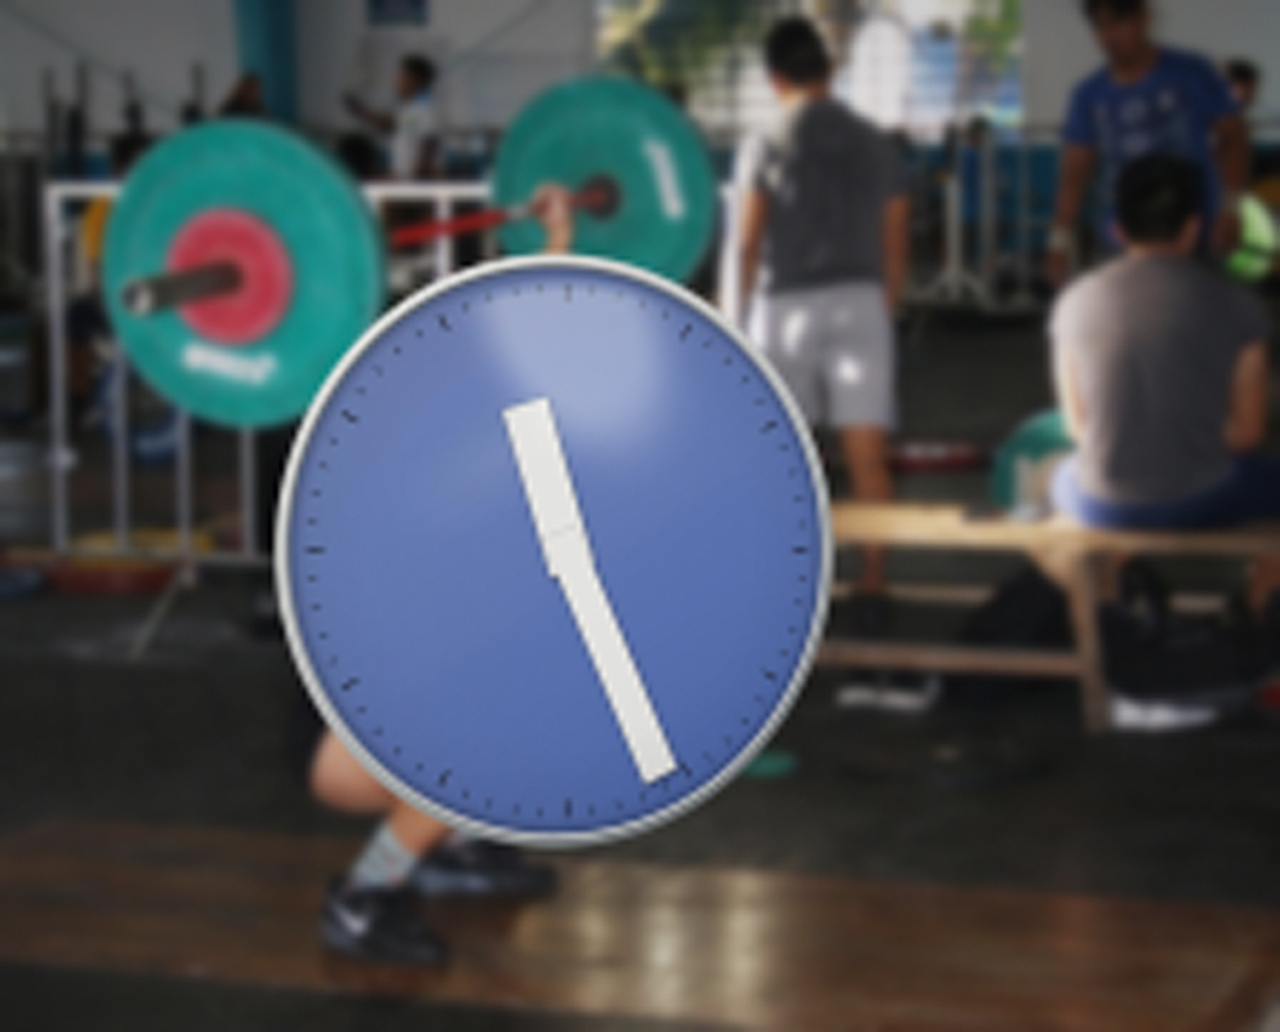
h=11 m=26
